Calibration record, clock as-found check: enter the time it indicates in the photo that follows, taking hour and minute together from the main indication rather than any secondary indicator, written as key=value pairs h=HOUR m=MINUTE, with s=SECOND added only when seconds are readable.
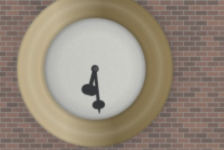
h=6 m=29
